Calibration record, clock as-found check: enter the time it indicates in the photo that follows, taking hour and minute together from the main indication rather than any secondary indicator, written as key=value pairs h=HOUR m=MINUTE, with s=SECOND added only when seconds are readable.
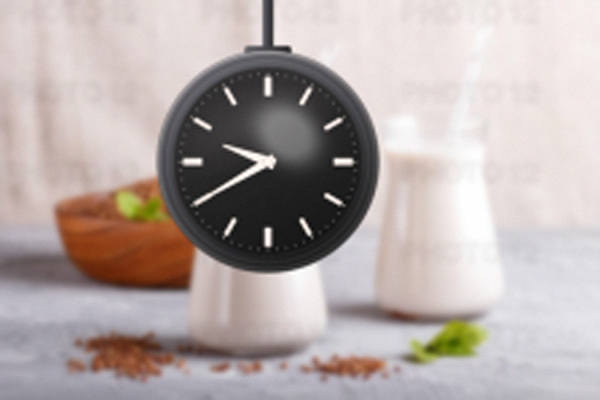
h=9 m=40
